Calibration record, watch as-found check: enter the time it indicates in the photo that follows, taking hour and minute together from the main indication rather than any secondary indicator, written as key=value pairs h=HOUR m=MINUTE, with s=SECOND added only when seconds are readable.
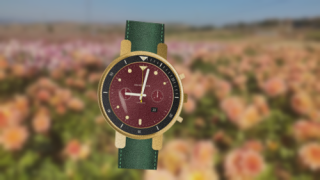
h=9 m=2
